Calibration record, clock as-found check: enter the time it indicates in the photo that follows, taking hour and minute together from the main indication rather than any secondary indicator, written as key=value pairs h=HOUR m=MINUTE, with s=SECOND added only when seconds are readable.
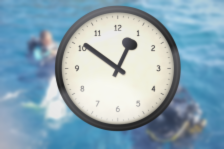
h=12 m=51
